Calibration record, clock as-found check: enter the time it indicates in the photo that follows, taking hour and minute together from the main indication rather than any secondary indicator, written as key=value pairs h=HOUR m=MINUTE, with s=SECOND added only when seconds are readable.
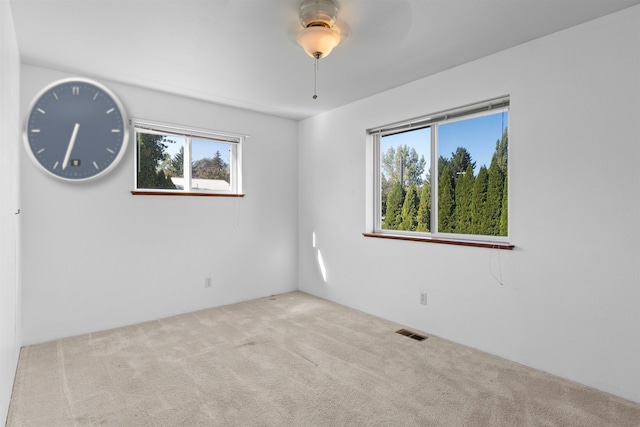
h=6 m=33
